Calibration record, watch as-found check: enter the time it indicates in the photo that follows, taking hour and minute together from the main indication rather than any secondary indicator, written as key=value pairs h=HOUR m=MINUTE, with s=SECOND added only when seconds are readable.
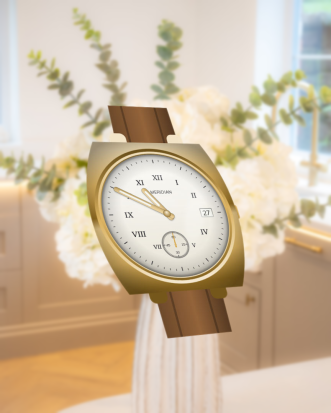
h=10 m=50
